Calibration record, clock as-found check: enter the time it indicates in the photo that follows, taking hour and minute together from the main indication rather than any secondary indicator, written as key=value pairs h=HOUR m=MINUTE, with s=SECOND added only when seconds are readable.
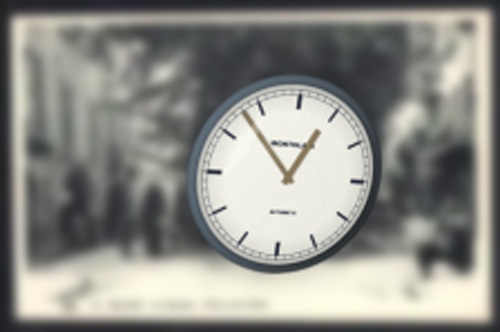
h=12 m=53
